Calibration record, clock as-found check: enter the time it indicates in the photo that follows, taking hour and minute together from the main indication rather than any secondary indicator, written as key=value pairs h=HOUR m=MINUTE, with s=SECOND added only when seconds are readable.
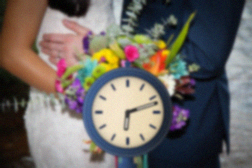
h=6 m=12
